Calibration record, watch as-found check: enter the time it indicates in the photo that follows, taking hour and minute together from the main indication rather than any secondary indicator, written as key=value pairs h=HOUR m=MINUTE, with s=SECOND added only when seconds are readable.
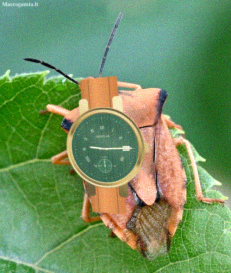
h=9 m=15
